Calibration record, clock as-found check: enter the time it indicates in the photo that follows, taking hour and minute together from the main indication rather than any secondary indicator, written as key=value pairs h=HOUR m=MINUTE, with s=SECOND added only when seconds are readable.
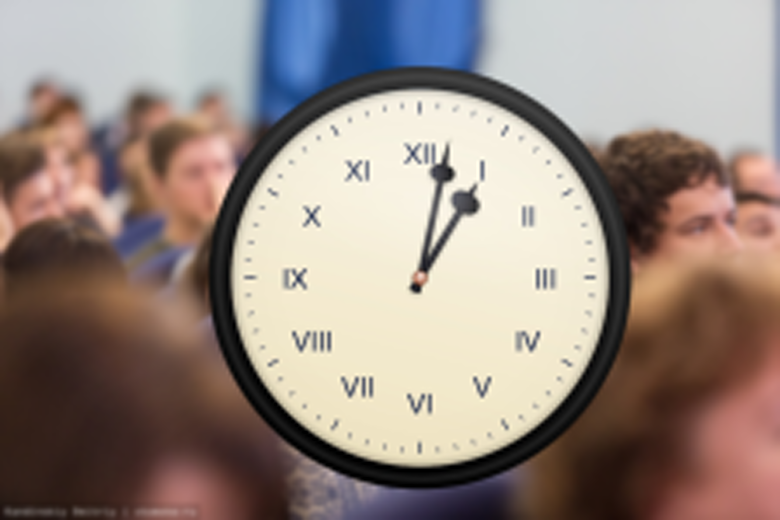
h=1 m=2
